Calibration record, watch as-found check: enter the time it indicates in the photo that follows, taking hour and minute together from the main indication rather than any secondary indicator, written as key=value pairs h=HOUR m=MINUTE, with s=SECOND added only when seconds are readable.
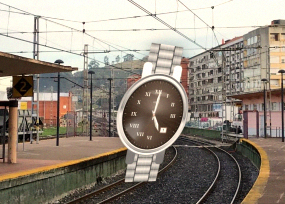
h=5 m=1
